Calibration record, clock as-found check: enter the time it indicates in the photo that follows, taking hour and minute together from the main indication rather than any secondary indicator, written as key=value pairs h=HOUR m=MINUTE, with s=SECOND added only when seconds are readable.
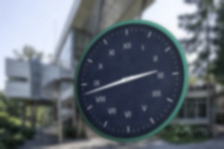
h=2 m=43
